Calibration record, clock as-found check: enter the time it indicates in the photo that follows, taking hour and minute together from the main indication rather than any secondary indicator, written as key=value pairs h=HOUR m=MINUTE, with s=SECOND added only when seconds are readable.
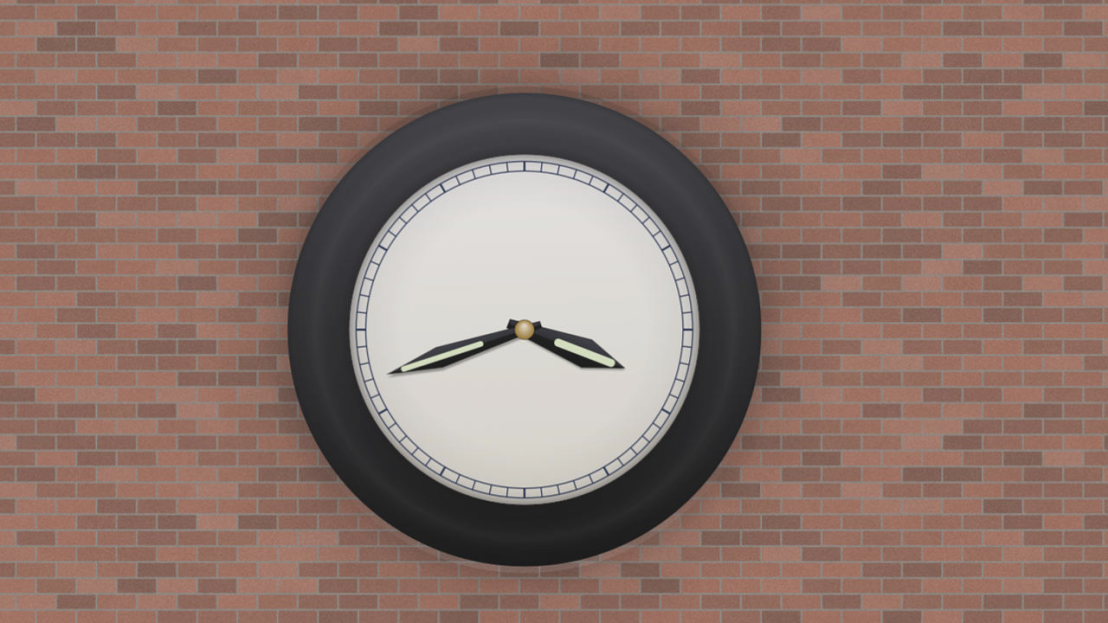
h=3 m=42
